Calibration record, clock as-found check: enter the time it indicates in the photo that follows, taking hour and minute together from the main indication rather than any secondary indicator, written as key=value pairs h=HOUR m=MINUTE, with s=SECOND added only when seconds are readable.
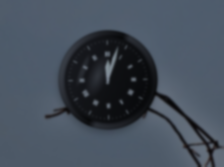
h=12 m=3
